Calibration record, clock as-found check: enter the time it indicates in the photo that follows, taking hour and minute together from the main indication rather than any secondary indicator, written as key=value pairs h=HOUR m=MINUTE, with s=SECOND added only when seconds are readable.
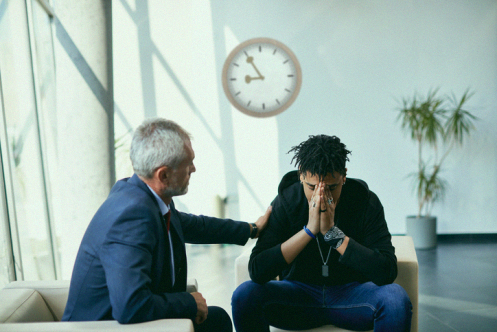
h=8 m=55
